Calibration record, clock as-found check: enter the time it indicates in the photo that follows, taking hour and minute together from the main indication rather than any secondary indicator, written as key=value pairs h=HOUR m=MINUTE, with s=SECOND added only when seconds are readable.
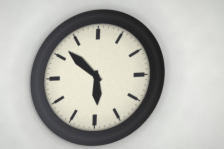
h=5 m=52
